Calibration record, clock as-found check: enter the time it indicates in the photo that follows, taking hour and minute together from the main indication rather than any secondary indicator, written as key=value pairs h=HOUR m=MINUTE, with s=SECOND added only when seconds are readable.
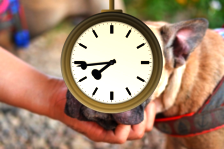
h=7 m=44
